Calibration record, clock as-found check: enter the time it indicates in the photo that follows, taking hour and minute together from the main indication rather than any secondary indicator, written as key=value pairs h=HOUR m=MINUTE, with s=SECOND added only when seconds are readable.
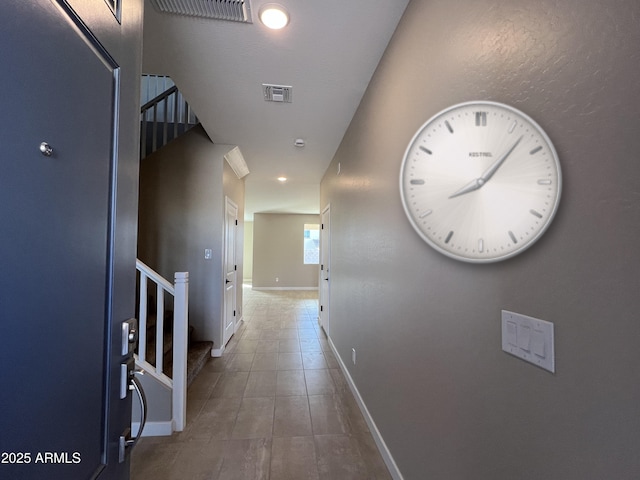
h=8 m=7
